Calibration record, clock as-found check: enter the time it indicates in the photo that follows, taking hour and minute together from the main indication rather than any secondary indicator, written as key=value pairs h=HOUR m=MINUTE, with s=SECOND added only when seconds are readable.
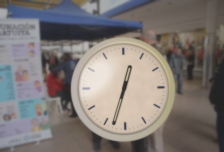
h=12 m=33
